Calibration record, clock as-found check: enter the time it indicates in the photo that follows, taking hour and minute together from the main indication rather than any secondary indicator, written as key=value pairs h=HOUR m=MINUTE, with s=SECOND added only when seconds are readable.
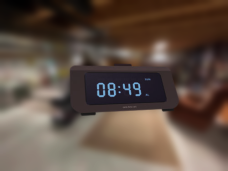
h=8 m=49
